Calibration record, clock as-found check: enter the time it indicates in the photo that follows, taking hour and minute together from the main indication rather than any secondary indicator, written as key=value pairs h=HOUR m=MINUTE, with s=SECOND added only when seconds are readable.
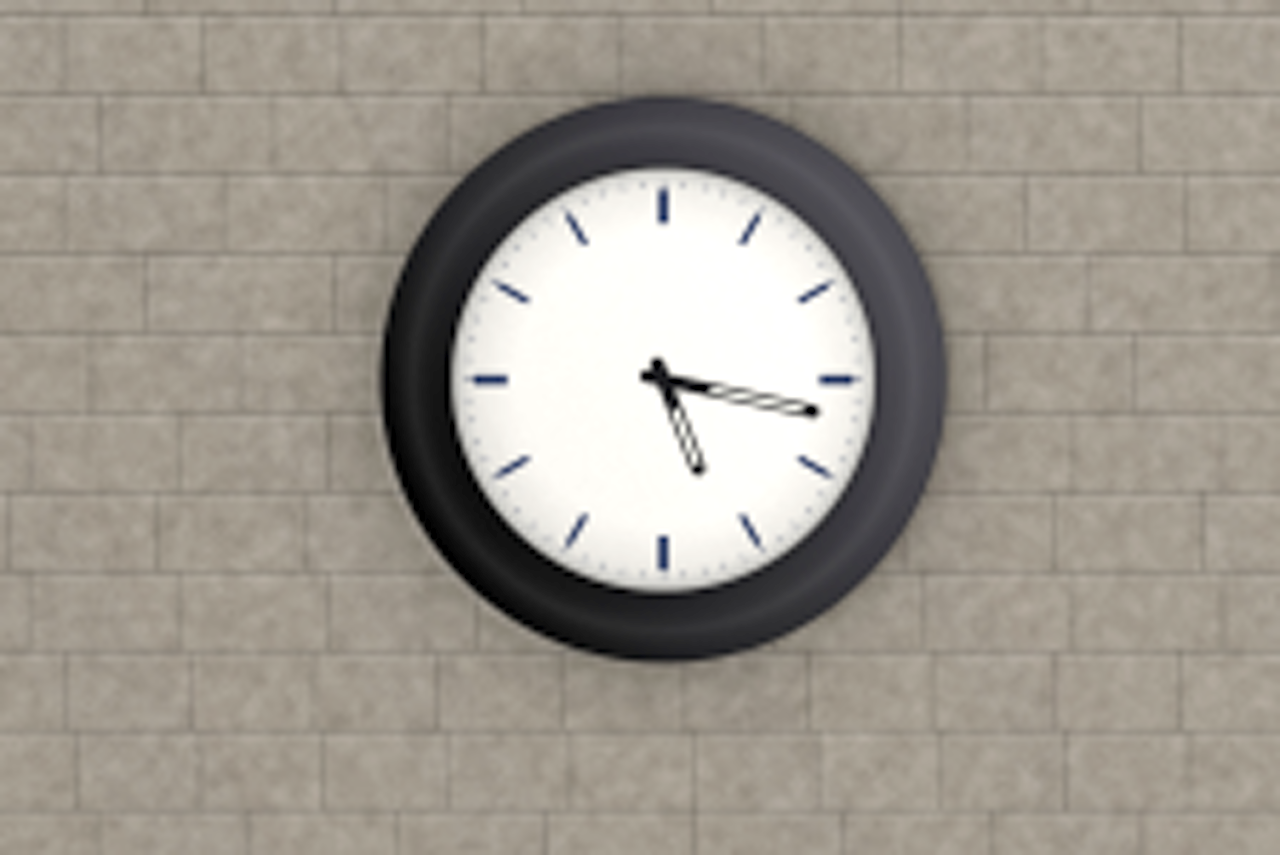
h=5 m=17
